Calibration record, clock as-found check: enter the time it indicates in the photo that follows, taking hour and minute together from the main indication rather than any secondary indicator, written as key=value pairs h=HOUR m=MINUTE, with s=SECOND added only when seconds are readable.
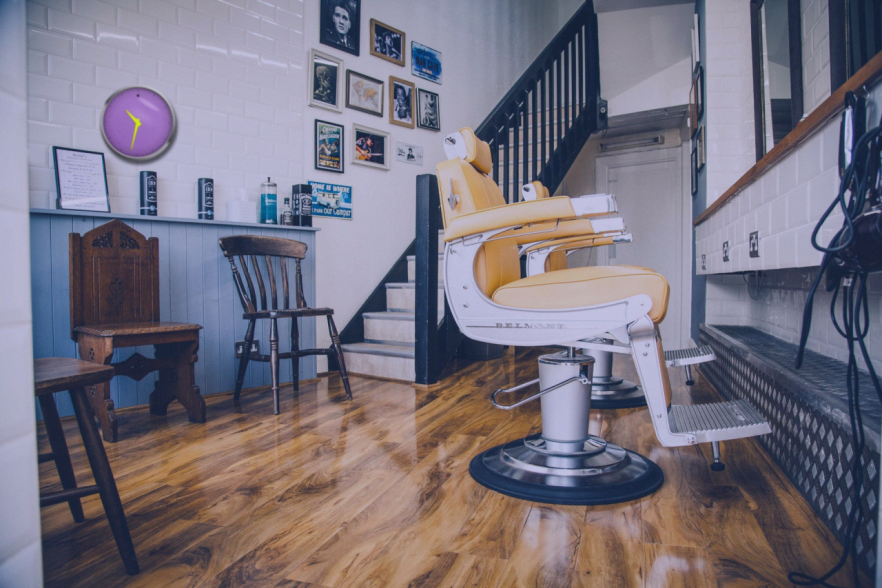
h=10 m=32
